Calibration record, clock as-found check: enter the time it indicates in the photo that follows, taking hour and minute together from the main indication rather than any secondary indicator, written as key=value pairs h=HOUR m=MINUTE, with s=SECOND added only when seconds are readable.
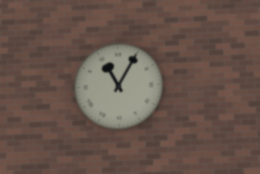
h=11 m=5
